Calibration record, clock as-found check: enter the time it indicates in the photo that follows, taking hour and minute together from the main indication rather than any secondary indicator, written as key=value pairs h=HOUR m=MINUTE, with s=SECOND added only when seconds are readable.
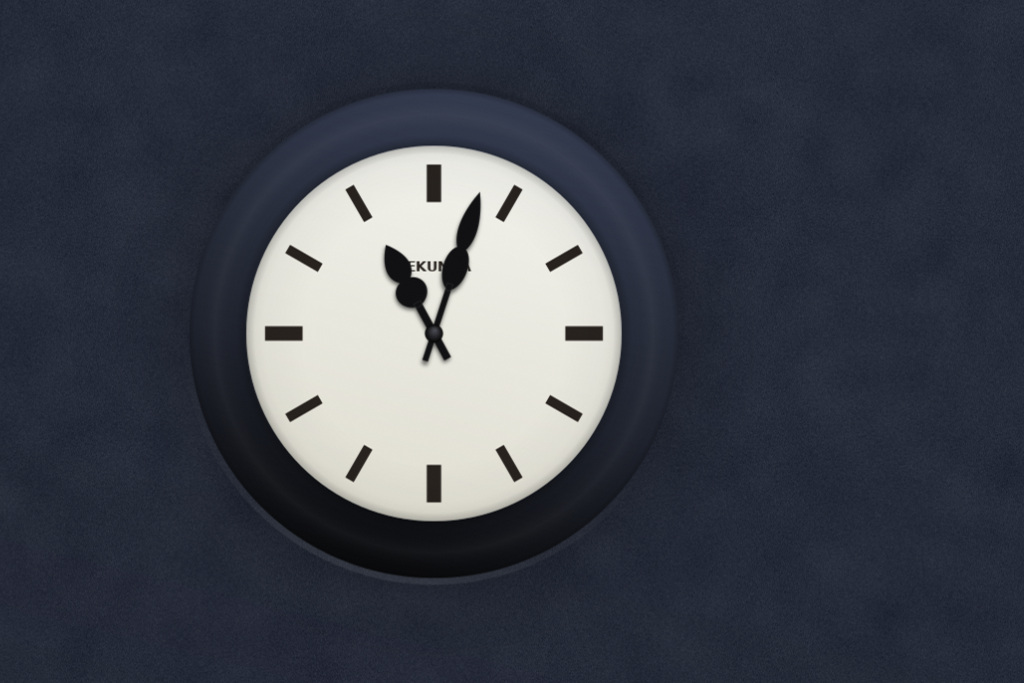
h=11 m=3
